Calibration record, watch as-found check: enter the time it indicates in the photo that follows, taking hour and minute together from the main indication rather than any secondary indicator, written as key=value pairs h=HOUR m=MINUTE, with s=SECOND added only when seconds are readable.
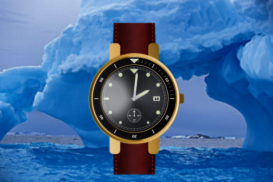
h=2 m=1
